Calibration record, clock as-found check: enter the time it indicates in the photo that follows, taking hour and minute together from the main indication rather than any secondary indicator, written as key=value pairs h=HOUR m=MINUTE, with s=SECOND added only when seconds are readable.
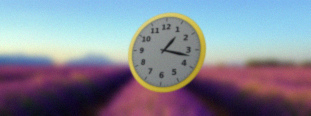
h=1 m=17
